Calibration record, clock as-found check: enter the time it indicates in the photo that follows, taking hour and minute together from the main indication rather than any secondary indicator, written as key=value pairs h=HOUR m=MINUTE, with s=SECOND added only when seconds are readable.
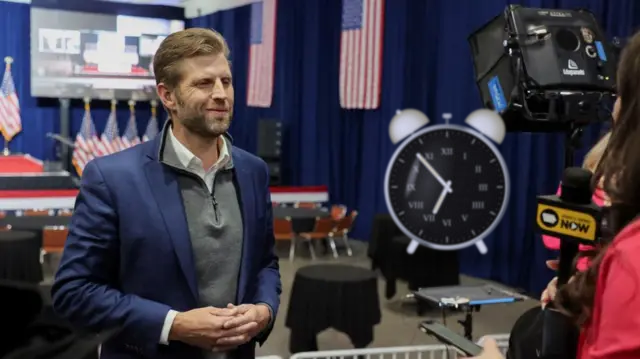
h=6 m=53
